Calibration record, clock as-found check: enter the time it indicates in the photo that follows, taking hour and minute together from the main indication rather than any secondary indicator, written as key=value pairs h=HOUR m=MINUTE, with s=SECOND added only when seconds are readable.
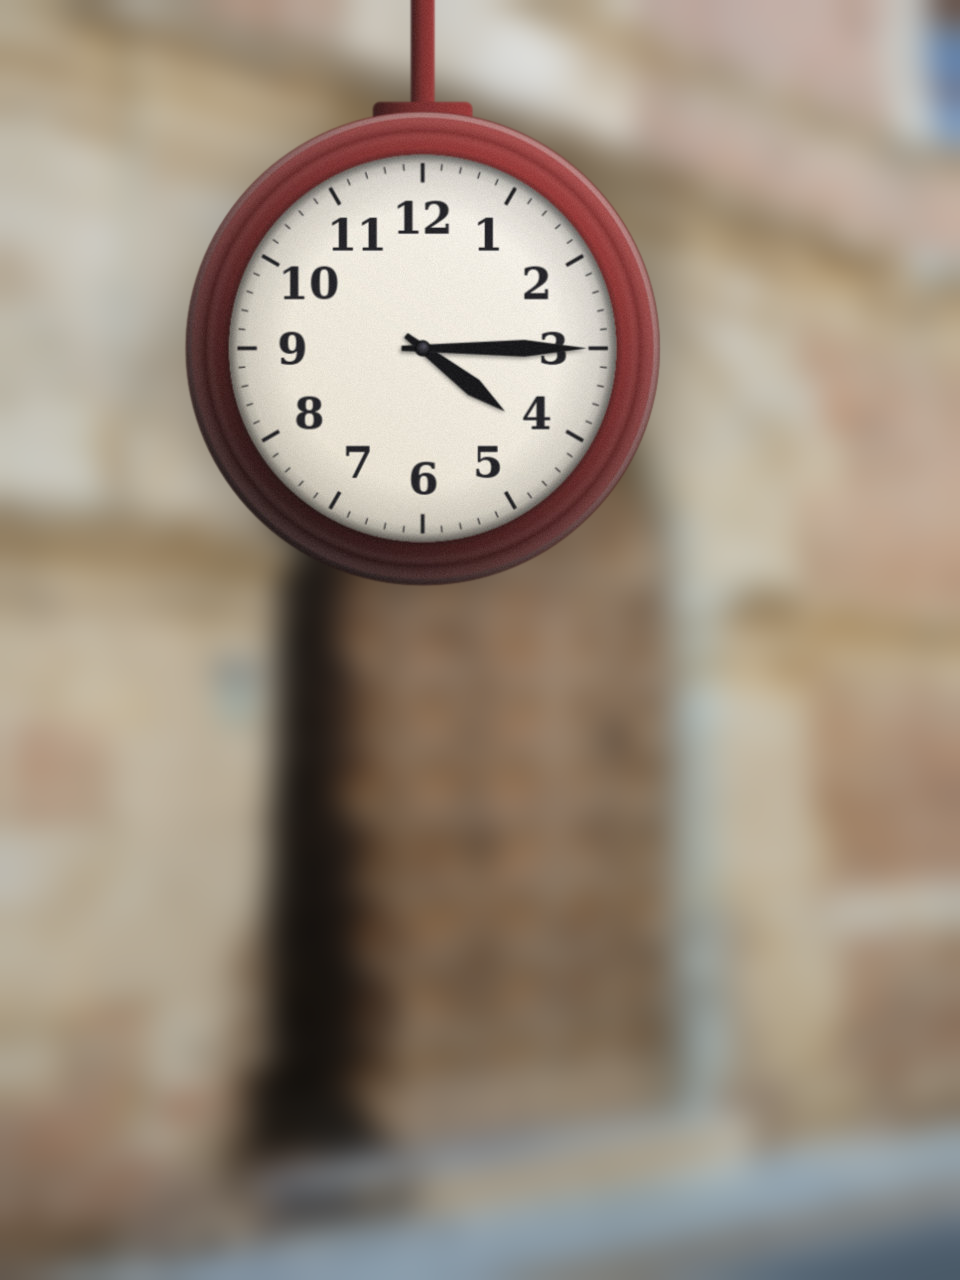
h=4 m=15
